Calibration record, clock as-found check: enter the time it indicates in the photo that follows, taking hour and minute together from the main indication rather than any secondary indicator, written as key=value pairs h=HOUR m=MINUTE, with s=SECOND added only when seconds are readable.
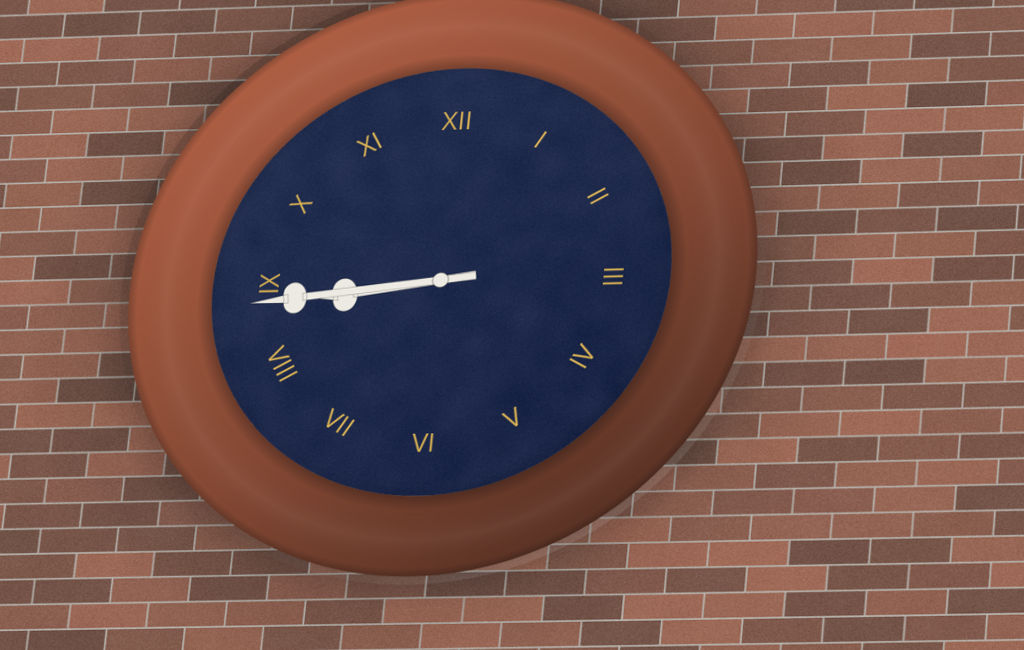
h=8 m=44
